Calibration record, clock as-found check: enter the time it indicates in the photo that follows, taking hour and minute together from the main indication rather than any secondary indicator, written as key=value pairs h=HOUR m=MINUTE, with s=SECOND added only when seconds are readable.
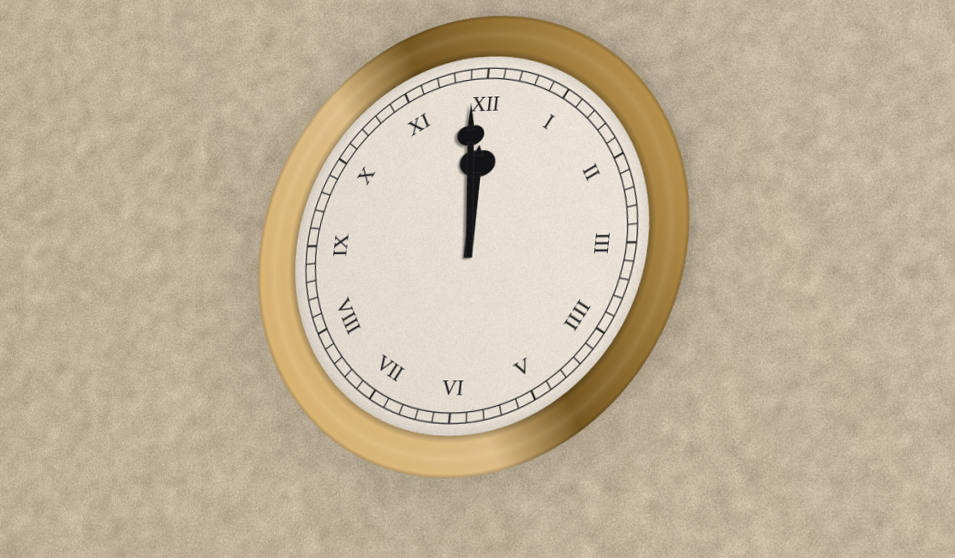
h=11 m=59
